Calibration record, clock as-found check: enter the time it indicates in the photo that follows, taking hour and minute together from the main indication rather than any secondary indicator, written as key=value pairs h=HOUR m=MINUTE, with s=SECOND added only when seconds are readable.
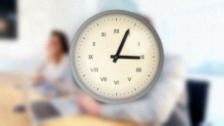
h=3 m=4
